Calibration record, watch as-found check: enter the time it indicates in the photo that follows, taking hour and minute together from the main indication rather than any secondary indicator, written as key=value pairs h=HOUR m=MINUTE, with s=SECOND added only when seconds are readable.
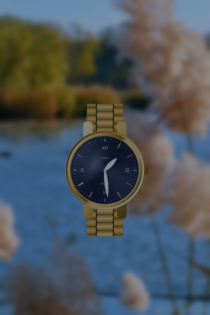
h=1 m=29
